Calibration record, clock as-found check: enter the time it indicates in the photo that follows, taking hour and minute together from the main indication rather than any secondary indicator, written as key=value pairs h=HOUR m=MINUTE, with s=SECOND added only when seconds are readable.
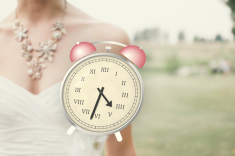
h=4 m=32
